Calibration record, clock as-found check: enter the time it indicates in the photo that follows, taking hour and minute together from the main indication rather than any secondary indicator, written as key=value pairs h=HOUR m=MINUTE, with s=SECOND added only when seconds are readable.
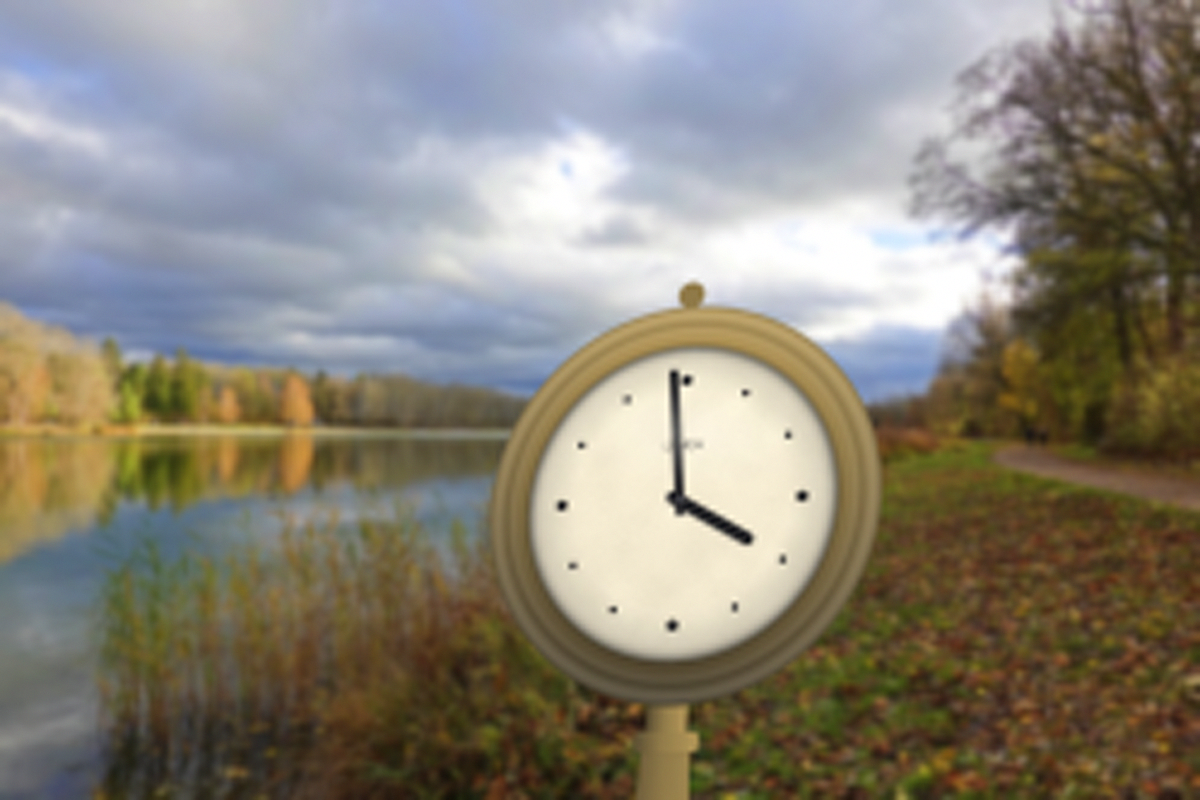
h=3 m=59
